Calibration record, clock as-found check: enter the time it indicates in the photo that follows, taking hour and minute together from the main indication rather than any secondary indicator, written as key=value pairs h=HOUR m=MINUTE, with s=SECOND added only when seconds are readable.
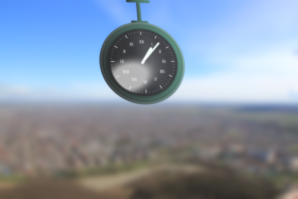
h=1 m=7
